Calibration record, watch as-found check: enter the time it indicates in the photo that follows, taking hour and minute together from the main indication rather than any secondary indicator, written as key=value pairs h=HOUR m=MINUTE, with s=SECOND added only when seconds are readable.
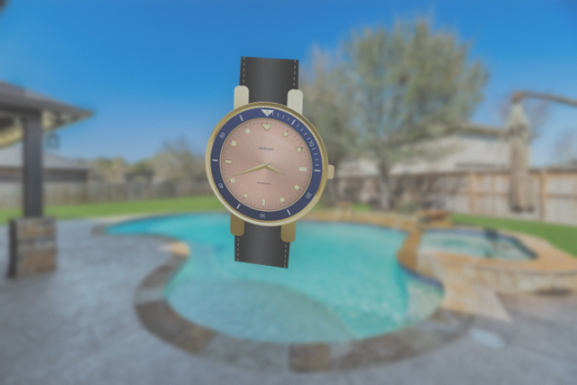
h=3 m=41
